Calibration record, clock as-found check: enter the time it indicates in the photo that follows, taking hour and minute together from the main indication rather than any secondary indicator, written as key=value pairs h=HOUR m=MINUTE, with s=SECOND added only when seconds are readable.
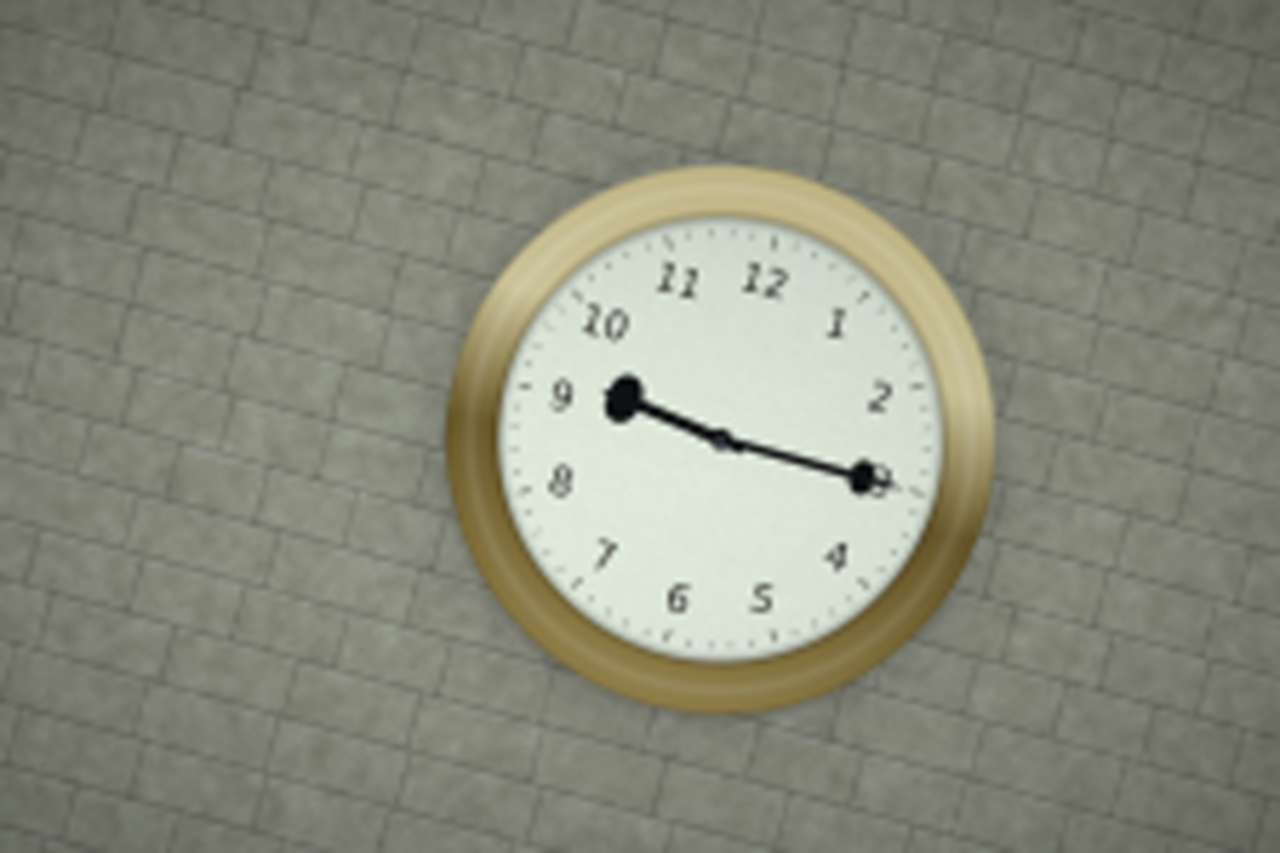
h=9 m=15
